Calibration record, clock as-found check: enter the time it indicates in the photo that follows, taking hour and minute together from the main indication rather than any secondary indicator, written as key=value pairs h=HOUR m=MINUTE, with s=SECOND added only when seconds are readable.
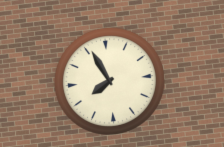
h=7 m=56
